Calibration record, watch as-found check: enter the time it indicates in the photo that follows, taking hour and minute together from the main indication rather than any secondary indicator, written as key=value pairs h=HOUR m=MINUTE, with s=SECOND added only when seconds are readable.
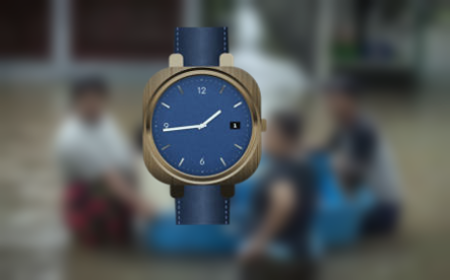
h=1 m=44
